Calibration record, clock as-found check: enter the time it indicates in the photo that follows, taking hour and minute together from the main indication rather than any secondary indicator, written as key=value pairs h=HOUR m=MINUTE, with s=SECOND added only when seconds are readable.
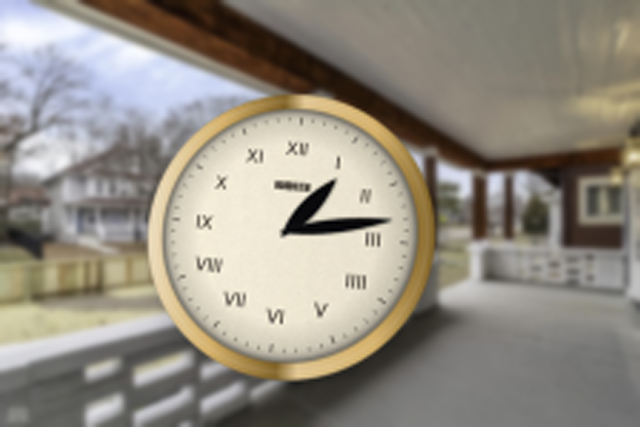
h=1 m=13
